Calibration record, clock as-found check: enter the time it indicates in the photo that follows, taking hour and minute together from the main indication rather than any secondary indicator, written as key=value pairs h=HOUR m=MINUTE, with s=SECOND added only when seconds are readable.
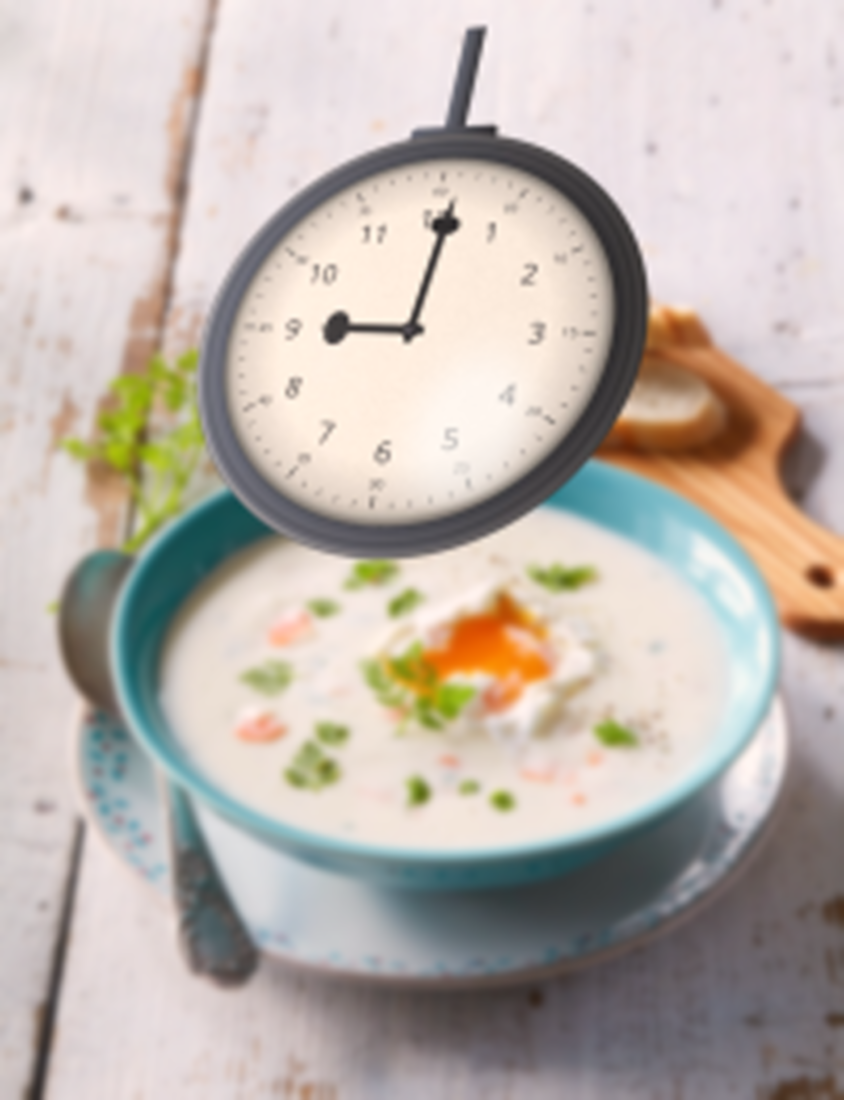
h=9 m=1
